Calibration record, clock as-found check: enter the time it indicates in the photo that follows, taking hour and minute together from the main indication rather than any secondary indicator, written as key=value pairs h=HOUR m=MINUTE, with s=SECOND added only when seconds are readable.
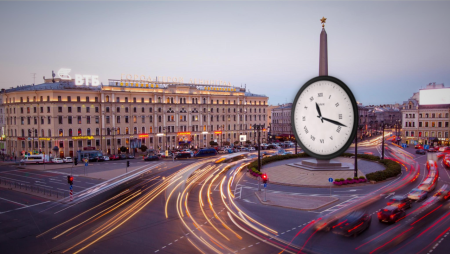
h=11 m=18
